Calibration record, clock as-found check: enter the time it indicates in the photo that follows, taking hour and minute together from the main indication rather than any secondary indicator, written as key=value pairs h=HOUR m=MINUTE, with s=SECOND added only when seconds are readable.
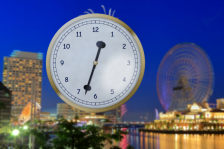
h=12 m=33
